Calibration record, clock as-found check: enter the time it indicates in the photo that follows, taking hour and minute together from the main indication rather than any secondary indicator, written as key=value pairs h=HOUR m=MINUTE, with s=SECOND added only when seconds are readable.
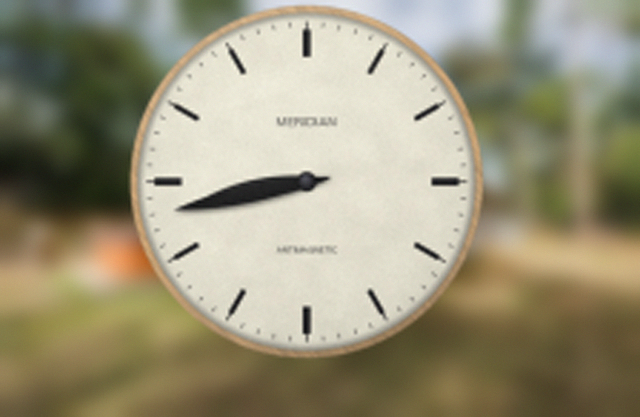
h=8 m=43
